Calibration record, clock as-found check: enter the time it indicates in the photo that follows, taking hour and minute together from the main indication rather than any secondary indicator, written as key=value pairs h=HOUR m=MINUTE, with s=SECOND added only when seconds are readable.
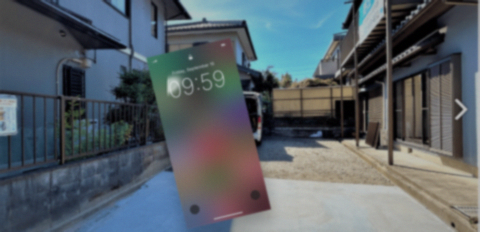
h=9 m=59
